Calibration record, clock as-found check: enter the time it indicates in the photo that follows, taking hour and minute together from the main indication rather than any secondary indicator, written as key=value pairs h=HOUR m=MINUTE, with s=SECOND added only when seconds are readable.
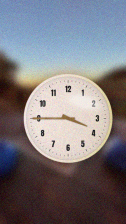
h=3 m=45
